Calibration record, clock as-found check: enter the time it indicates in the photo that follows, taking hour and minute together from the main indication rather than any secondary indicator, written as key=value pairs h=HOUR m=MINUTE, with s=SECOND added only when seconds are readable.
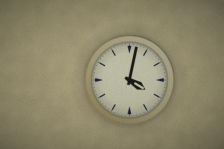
h=4 m=2
